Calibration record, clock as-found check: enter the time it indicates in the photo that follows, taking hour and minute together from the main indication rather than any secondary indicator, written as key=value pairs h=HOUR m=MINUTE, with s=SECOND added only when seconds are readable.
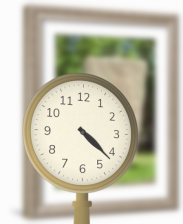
h=4 m=22
